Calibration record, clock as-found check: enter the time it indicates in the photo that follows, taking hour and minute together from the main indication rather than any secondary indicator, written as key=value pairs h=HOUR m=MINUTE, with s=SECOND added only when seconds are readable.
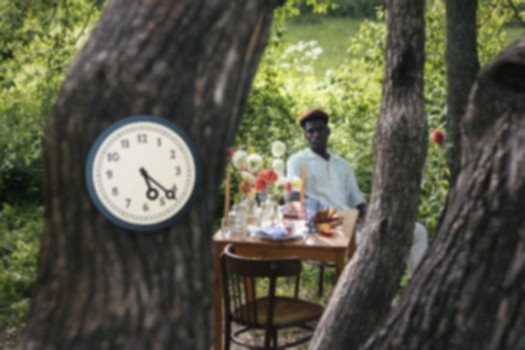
h=5 m=22
